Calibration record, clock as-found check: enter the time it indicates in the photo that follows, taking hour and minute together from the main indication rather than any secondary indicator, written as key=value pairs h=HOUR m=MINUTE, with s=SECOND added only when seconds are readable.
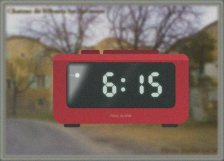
h=6 m=15
